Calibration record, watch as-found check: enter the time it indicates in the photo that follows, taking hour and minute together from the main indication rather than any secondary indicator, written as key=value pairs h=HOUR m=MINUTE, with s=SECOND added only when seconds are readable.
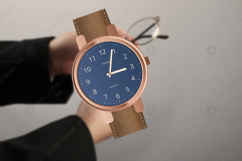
h=3 m=4
